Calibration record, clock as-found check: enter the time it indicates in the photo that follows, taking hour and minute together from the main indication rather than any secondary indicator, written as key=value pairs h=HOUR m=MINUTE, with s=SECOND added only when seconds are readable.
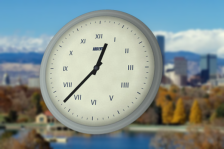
h=12 m=37
